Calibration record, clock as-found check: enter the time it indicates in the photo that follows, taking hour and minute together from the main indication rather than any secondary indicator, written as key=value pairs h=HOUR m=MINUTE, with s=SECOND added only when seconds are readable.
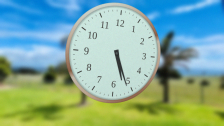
h=5 m=26
